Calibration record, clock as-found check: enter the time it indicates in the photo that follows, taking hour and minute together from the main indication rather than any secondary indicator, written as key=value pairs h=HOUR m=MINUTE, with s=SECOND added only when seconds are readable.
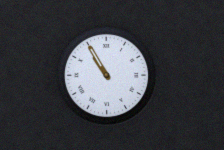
h=10 m=55
